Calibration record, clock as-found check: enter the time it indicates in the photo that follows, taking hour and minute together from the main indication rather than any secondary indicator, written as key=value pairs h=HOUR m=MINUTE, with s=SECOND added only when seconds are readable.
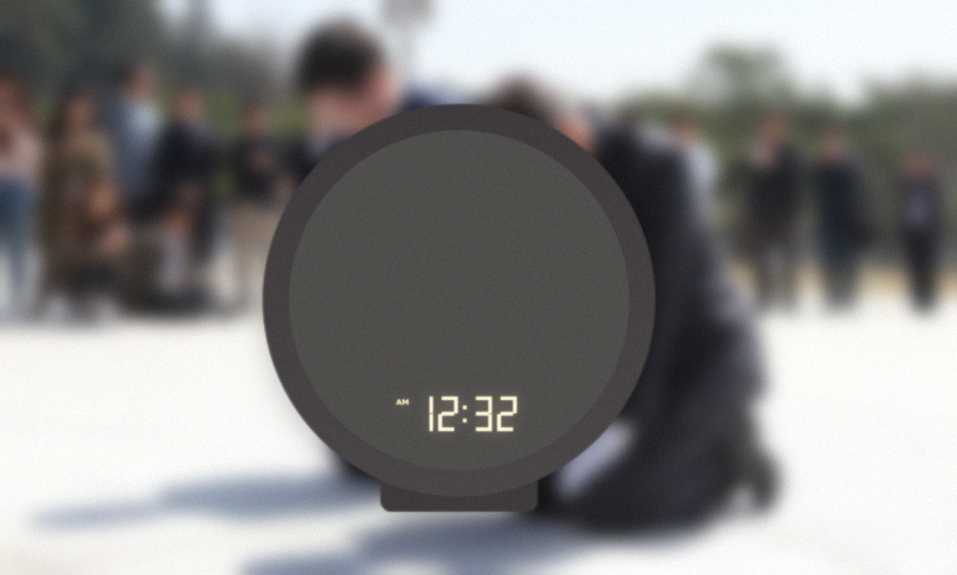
h=12 m=32
